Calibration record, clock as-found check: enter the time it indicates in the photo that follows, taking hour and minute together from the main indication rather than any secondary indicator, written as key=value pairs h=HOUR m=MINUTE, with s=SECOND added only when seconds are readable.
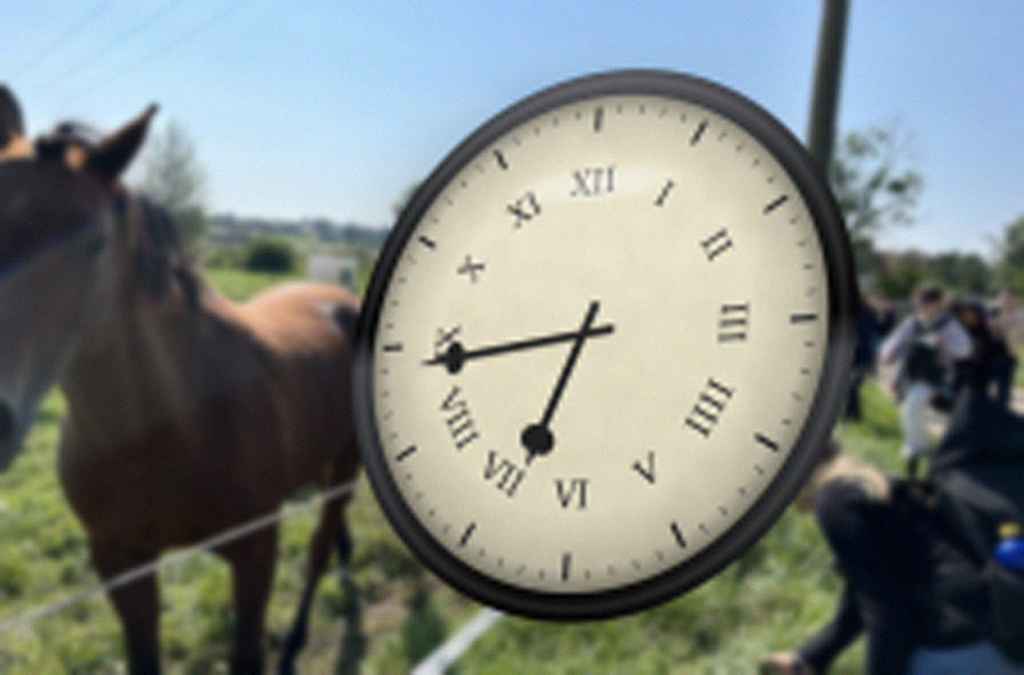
h=6 m=44
